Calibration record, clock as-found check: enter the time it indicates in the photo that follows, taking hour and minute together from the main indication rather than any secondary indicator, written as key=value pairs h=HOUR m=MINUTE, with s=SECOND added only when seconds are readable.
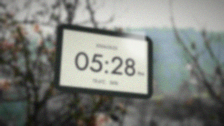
h=5 m=28
